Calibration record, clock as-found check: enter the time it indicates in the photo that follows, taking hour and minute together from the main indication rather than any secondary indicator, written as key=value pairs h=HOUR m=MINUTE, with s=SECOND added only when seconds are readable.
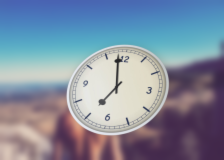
h=6 m=58
